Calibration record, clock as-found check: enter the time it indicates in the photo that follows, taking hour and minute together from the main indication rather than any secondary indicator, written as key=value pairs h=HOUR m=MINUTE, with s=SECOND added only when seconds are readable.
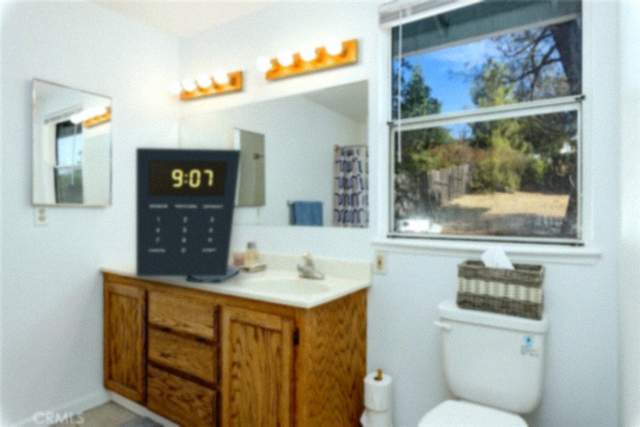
h=9 m=7
